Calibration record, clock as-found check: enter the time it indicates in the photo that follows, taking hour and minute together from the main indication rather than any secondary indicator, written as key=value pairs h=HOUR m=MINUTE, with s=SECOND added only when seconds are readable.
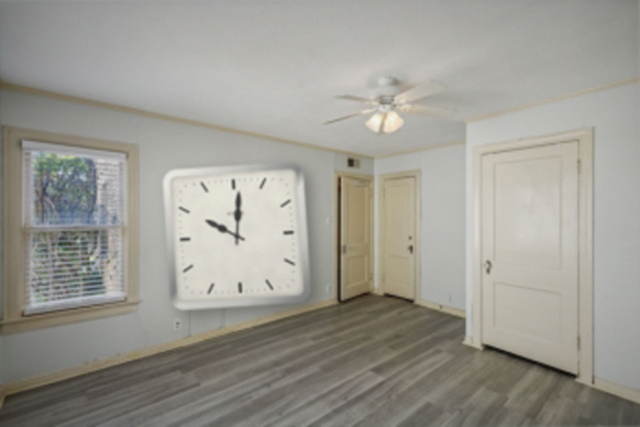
h=10 m=1
